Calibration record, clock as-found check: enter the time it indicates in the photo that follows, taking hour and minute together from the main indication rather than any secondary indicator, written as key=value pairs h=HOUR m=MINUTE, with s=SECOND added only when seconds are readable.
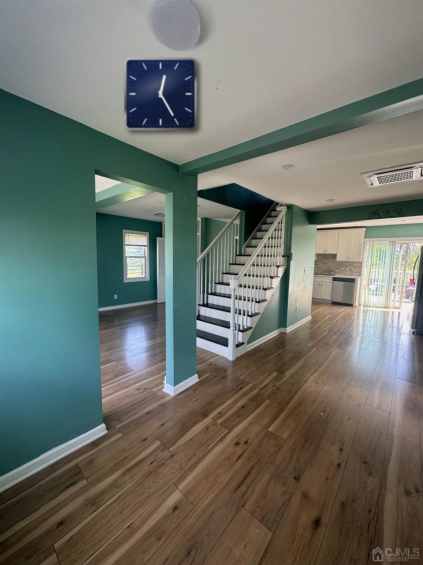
h=12 m=25
